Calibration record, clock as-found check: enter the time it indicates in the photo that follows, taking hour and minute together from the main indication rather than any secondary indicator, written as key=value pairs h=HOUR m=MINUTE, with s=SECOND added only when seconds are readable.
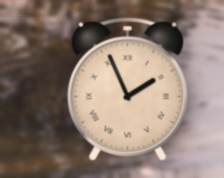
h=1 m=56
